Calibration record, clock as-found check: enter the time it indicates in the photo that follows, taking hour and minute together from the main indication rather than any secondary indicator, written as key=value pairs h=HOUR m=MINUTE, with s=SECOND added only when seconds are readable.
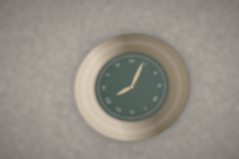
h=8 m=4
